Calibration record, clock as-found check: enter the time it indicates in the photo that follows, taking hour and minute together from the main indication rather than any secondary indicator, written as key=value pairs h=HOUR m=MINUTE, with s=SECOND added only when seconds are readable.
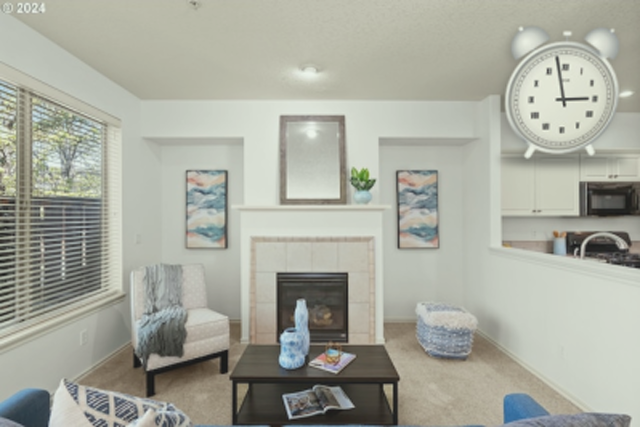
h=2 m=58
